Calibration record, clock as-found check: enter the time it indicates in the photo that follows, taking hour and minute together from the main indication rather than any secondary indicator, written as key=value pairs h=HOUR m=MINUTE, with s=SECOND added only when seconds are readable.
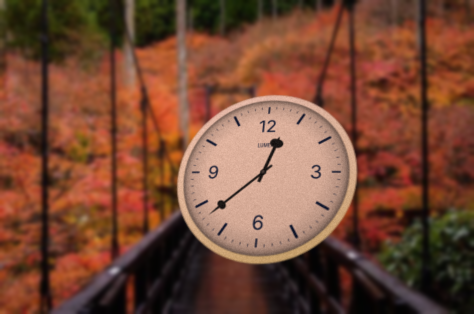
h=12 m=38
